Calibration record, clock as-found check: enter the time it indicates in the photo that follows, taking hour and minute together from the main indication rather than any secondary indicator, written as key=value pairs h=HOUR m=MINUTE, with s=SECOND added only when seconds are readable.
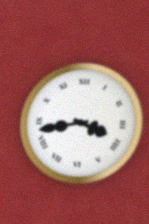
h=3 m=43
